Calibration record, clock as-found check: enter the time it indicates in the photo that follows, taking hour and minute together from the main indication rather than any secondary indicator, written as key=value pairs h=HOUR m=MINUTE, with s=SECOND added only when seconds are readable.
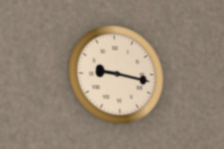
h=9 m=17
